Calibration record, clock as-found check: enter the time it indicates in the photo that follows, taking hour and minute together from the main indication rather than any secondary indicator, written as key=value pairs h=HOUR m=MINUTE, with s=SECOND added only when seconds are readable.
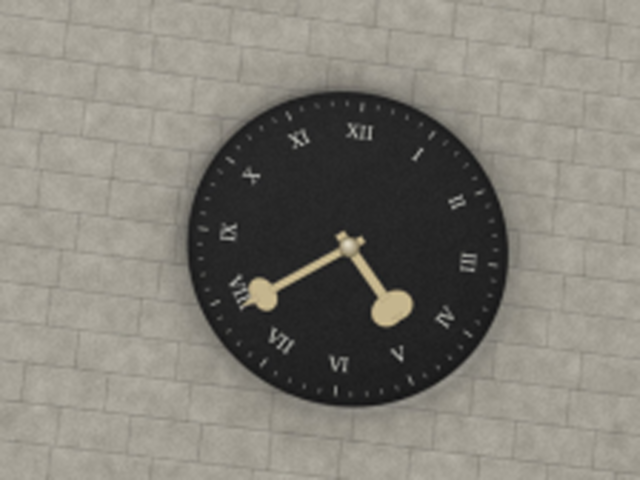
h=4 m=39
